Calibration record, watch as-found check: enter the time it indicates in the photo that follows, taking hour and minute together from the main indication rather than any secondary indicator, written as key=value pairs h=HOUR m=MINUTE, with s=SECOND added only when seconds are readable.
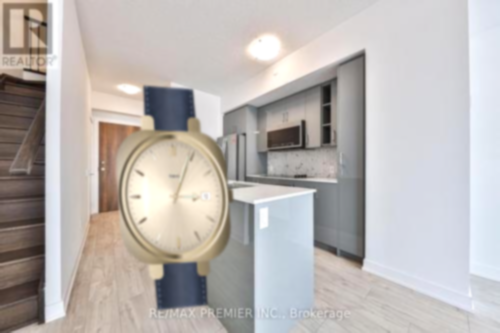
h=3 m=4
